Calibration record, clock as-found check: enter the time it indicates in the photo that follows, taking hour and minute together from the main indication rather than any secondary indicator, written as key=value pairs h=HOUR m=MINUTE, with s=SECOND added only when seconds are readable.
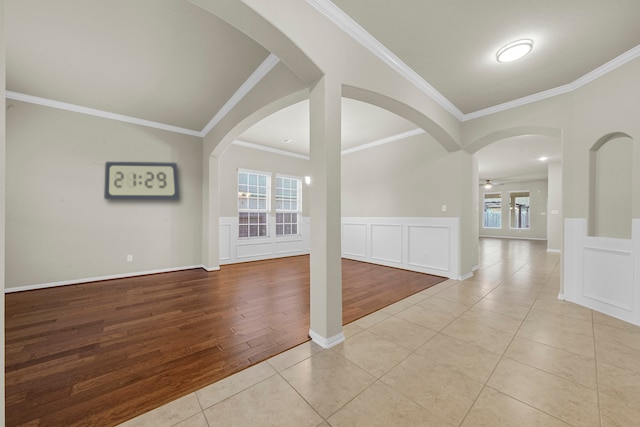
h=21 m=29
